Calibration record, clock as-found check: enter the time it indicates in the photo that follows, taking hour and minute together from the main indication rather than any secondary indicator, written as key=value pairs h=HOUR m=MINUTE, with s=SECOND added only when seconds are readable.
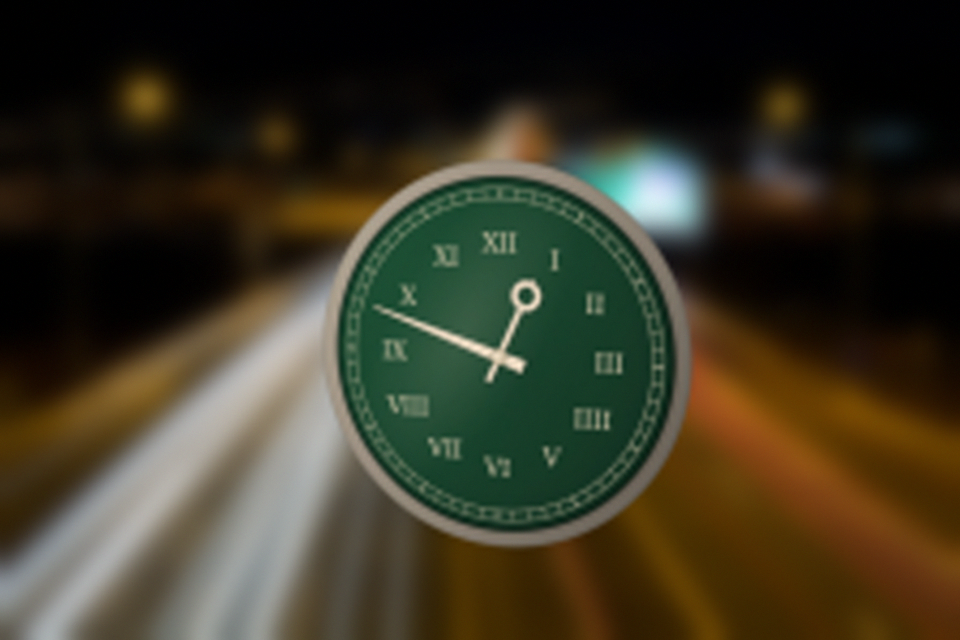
h=12 m=48
